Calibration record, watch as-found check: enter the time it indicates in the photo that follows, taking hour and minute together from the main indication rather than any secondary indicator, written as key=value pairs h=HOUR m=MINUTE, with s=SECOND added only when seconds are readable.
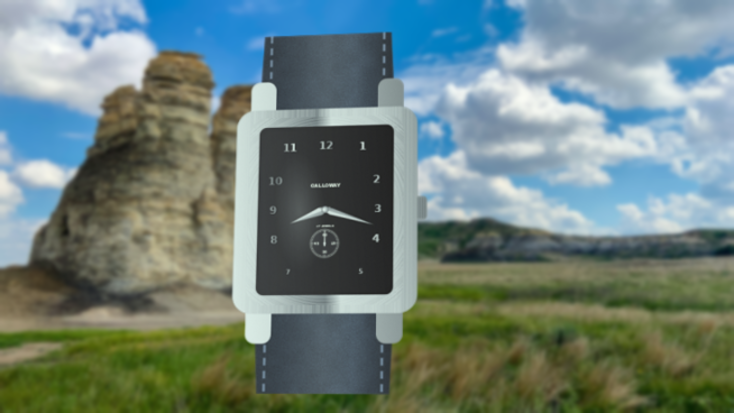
h=8 m=18
